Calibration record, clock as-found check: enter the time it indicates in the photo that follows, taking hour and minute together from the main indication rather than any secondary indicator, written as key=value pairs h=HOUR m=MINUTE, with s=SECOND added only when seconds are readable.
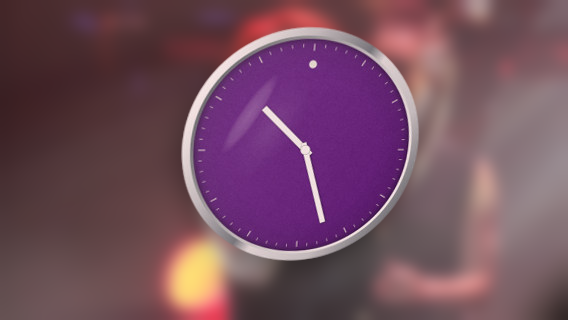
h=10 m=27
